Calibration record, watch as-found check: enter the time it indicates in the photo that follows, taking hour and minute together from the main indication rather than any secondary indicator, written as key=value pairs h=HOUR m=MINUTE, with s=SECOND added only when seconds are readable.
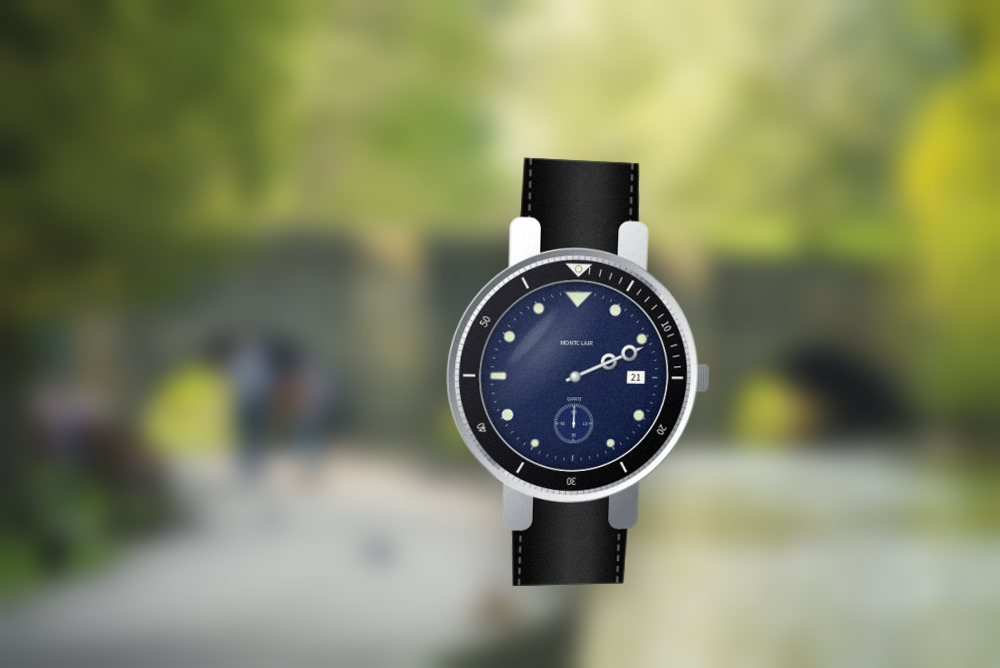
h=2 m=11
